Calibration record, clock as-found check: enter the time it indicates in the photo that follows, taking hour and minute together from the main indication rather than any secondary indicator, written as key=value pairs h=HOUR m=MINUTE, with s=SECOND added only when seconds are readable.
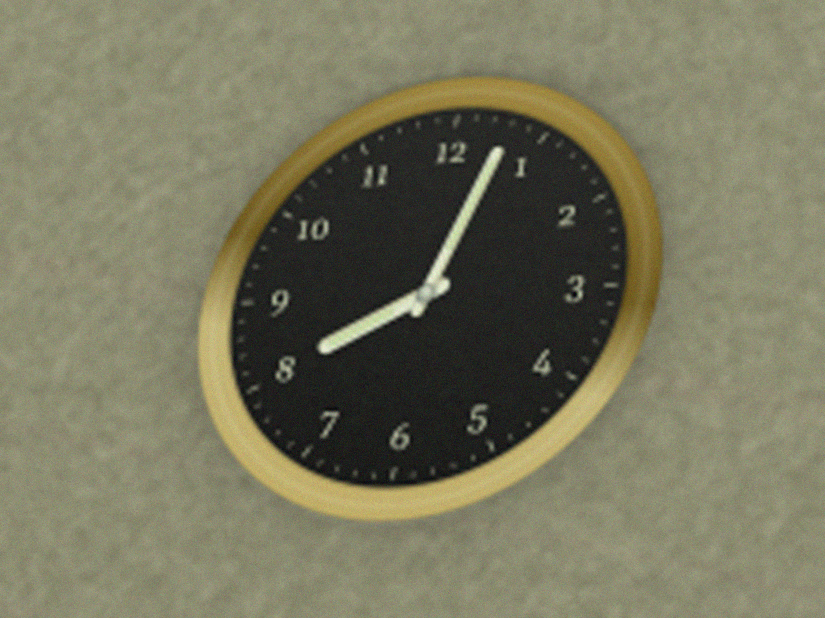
h=8 m=3
